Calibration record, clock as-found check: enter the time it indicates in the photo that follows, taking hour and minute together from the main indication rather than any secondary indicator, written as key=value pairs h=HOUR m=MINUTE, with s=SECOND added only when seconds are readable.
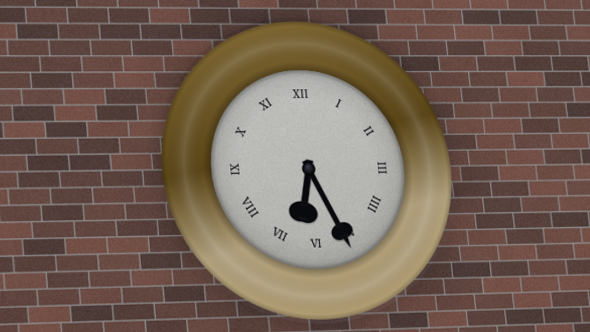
h=6 m=26
